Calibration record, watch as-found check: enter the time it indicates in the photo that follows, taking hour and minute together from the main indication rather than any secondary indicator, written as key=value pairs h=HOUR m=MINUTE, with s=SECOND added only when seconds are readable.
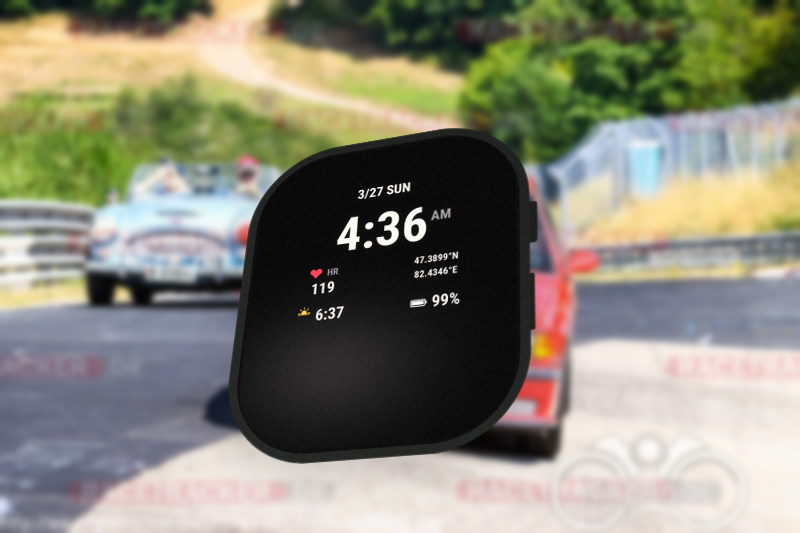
h=4 m=36
